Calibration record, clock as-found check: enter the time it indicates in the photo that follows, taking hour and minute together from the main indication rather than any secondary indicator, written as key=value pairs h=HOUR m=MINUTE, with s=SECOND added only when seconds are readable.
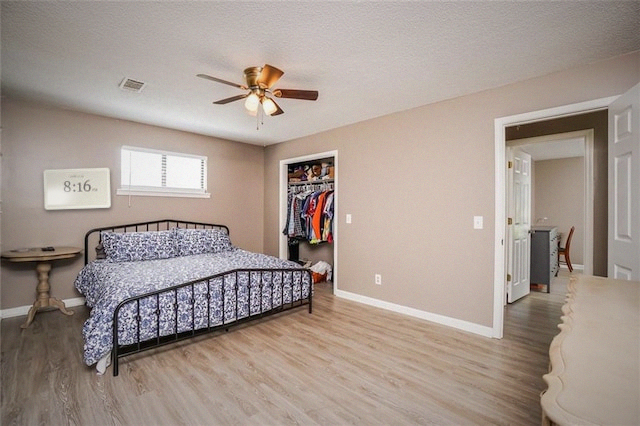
h=8 m=16
